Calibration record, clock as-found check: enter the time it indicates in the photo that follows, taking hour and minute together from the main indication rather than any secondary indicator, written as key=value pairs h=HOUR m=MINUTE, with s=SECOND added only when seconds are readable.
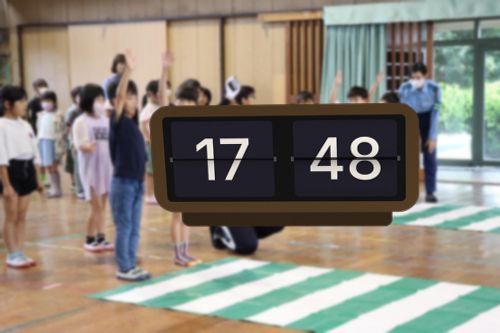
h=17 m=48
